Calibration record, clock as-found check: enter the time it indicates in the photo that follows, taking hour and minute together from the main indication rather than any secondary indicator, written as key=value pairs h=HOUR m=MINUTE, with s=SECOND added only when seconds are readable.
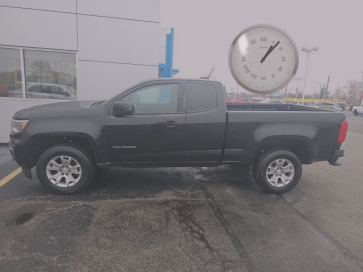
h=1 m=7
